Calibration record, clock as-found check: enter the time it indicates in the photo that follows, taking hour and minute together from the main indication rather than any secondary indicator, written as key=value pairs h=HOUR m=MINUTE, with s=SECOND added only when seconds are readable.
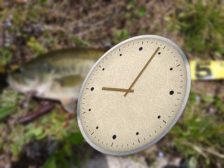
h=9 m=4
